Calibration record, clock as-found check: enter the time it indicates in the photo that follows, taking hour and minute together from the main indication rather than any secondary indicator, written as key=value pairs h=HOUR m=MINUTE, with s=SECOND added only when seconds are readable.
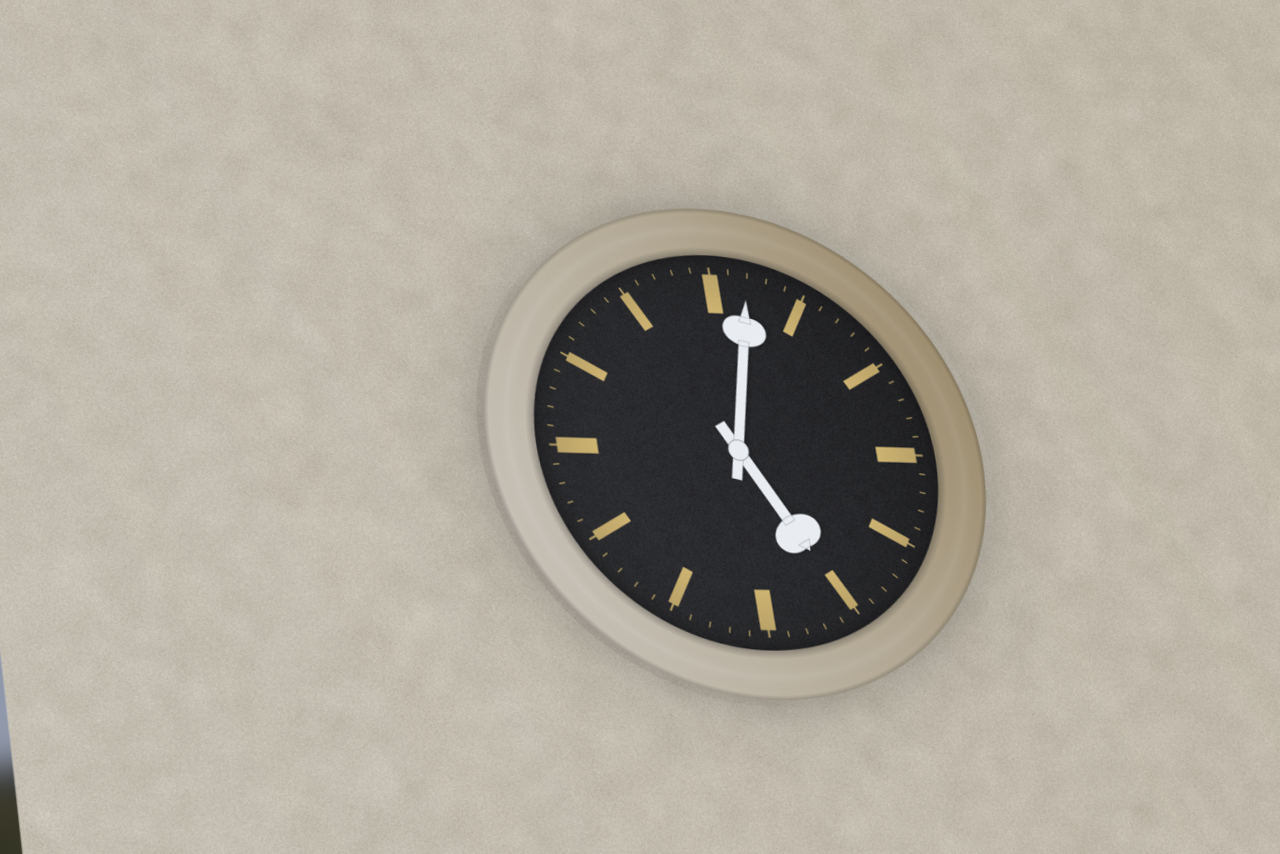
h=5 m=2
